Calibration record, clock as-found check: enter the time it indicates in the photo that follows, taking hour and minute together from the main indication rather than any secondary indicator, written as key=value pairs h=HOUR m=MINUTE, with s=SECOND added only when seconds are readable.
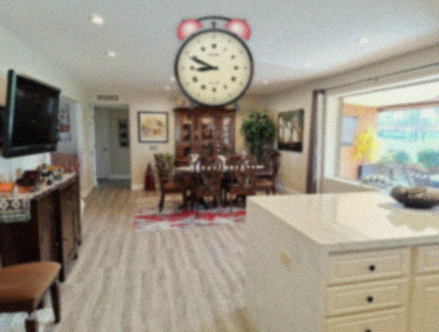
h=8 m=49
